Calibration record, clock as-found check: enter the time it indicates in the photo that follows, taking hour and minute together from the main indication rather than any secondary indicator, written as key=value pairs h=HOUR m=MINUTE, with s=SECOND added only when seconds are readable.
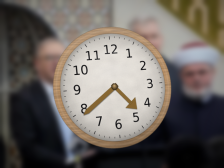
h=4 m=39
